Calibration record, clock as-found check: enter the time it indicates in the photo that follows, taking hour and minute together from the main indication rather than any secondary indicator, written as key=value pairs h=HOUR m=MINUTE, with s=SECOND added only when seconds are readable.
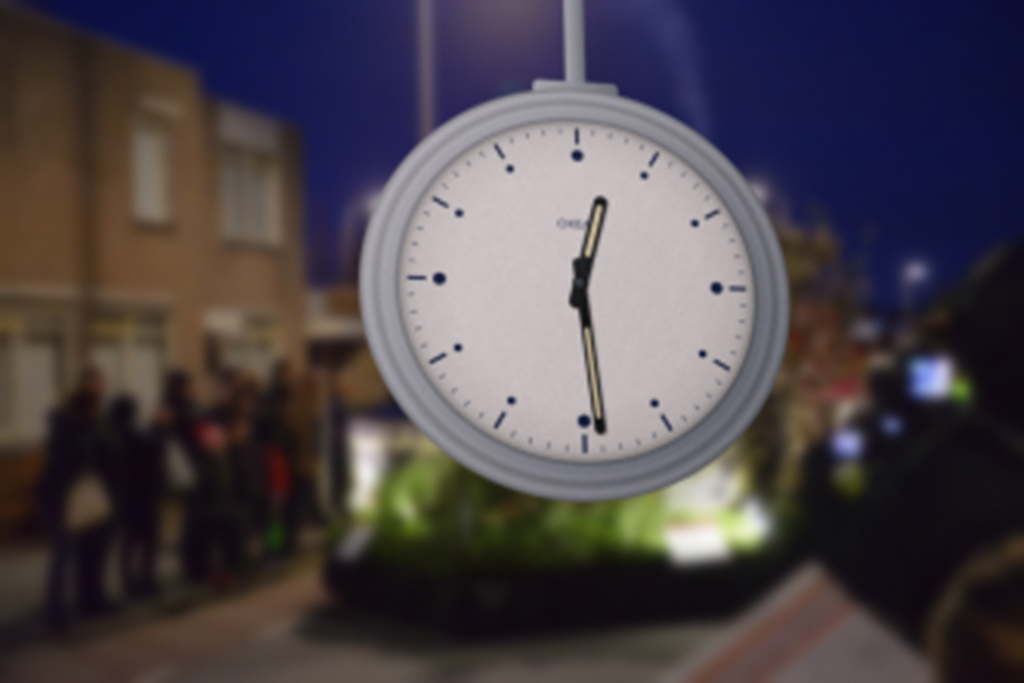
h=12 m=29
